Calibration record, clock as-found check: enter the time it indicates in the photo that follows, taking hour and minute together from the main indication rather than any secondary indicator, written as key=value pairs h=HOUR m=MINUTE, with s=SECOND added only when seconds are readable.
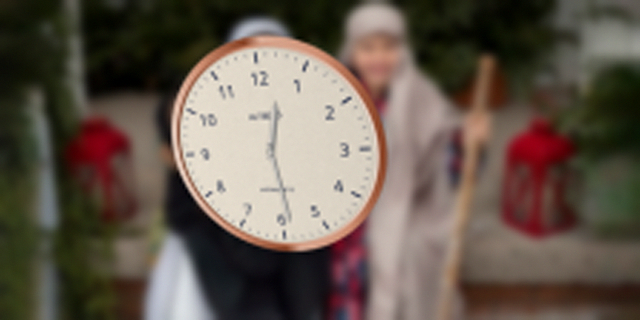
h=12 m=29
